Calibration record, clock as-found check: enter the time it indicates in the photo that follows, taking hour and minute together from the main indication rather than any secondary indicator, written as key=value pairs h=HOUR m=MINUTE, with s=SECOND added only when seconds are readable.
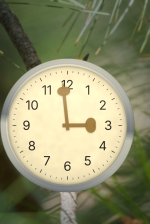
h=2 m=59
